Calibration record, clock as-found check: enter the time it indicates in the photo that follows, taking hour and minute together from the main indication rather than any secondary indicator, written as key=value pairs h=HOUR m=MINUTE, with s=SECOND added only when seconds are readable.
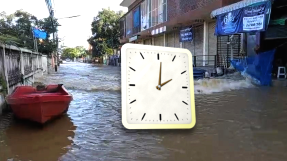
h=2 m=1
